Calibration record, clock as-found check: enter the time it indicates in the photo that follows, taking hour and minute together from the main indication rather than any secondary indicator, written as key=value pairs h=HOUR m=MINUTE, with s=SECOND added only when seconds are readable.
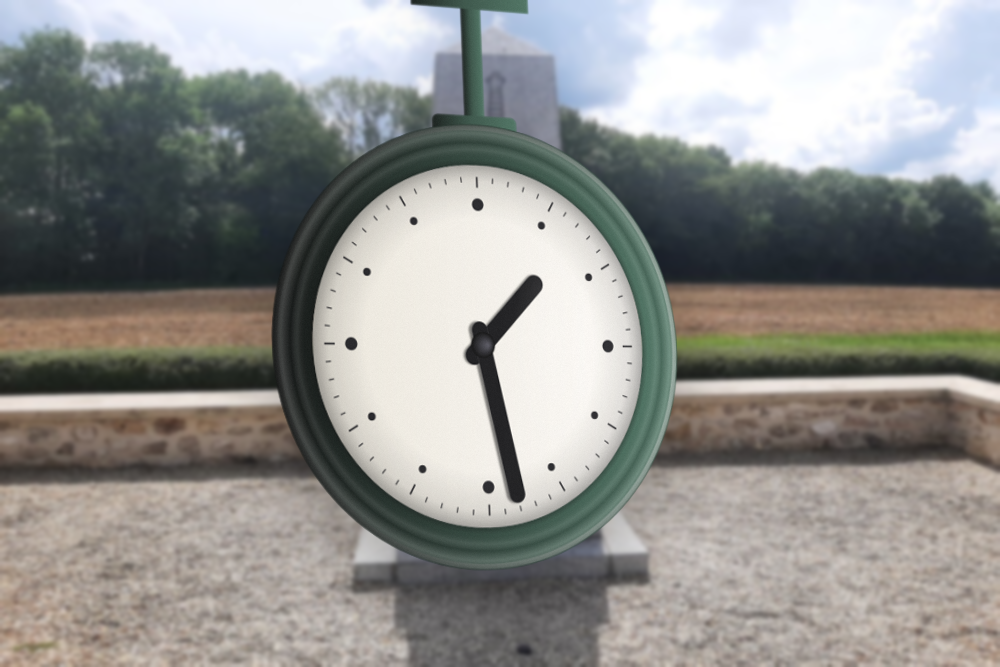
h=1 m=28
